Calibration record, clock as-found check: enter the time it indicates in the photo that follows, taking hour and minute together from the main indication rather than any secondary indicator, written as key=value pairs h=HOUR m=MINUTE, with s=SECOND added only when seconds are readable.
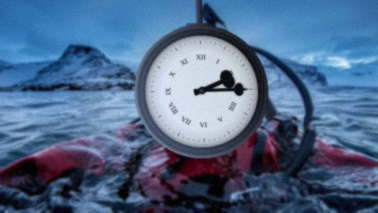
h=2 m=15
